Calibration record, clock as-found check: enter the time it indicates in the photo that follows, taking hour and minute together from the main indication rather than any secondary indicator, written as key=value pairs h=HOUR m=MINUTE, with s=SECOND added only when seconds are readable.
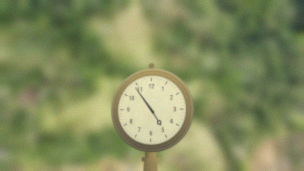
h=4 m=54
